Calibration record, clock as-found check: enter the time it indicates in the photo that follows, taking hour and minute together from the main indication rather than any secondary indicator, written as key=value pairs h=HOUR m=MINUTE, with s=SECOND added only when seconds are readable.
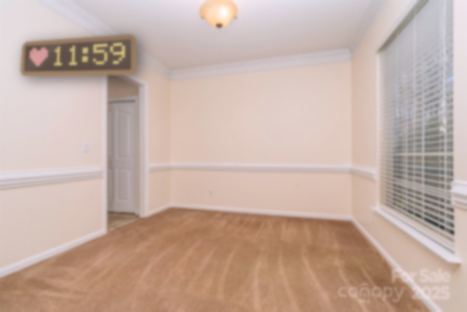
h=11 m=59
